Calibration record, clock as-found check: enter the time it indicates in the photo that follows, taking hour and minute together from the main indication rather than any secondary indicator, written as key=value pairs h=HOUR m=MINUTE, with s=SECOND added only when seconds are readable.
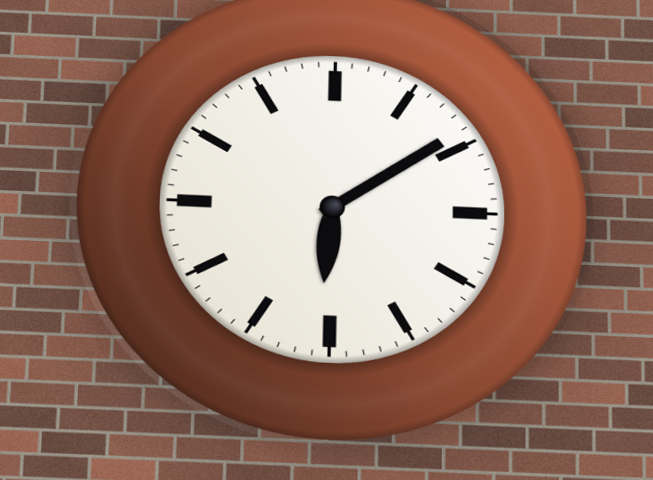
h=6 m=9
